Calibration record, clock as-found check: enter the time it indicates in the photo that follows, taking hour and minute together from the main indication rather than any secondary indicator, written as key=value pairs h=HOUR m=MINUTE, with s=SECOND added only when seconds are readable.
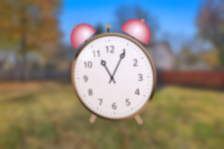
h=11 m=5
